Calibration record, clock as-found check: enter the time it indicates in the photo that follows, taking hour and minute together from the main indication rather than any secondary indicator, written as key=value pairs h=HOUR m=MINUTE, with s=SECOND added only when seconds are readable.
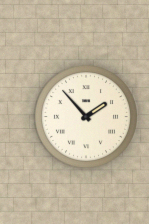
h=1 m=53
